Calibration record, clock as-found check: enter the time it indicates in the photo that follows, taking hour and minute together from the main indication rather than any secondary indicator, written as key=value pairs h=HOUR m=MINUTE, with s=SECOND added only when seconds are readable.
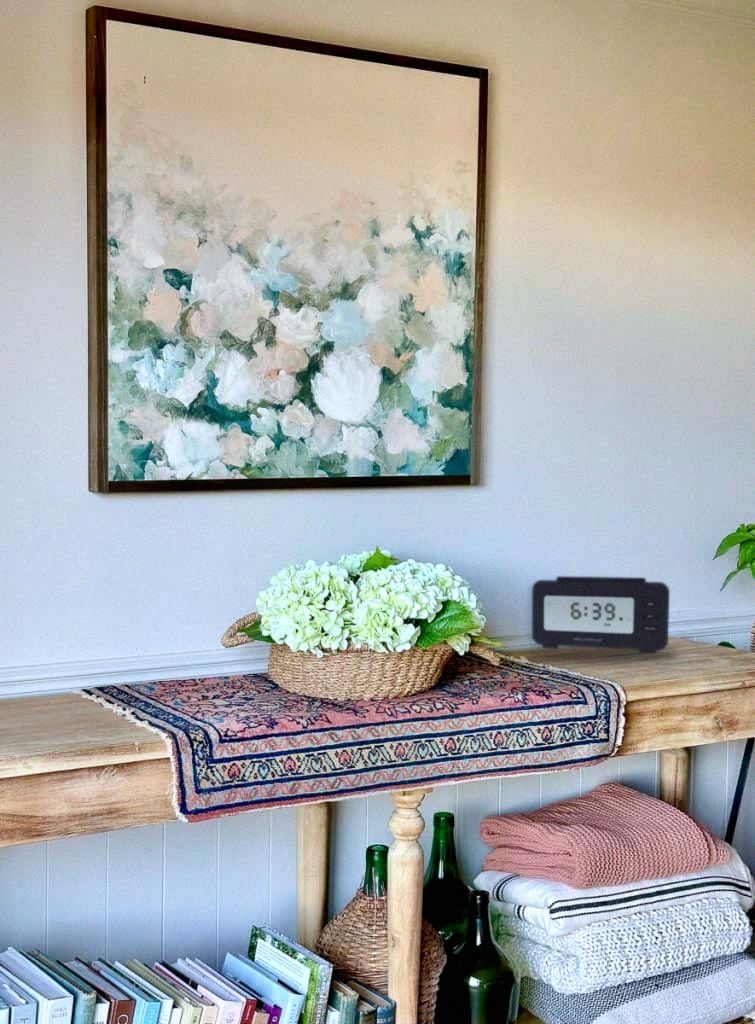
h=6 m=39
